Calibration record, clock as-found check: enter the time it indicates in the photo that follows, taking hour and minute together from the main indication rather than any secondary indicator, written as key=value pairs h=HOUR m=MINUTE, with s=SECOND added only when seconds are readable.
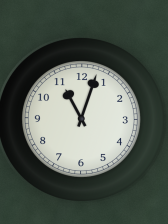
h=11 m=3
